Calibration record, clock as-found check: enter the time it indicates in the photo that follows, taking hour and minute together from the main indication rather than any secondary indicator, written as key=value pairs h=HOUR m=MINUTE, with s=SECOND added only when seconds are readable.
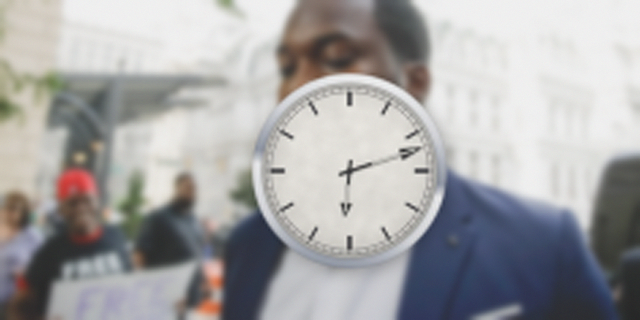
h=6 m=12
